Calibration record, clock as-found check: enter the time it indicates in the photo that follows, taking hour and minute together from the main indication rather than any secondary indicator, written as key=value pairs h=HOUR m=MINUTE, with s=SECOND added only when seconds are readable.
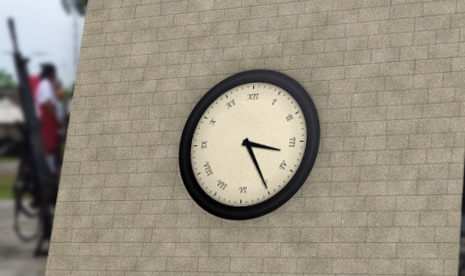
h=3 m=25
